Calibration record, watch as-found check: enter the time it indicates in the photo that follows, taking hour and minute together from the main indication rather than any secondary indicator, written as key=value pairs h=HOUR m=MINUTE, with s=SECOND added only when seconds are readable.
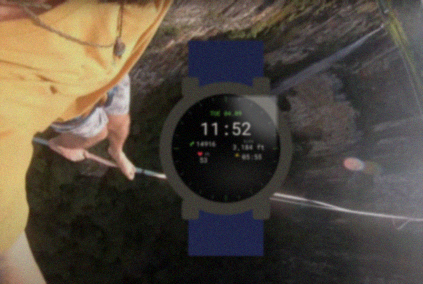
h=11 m=52
